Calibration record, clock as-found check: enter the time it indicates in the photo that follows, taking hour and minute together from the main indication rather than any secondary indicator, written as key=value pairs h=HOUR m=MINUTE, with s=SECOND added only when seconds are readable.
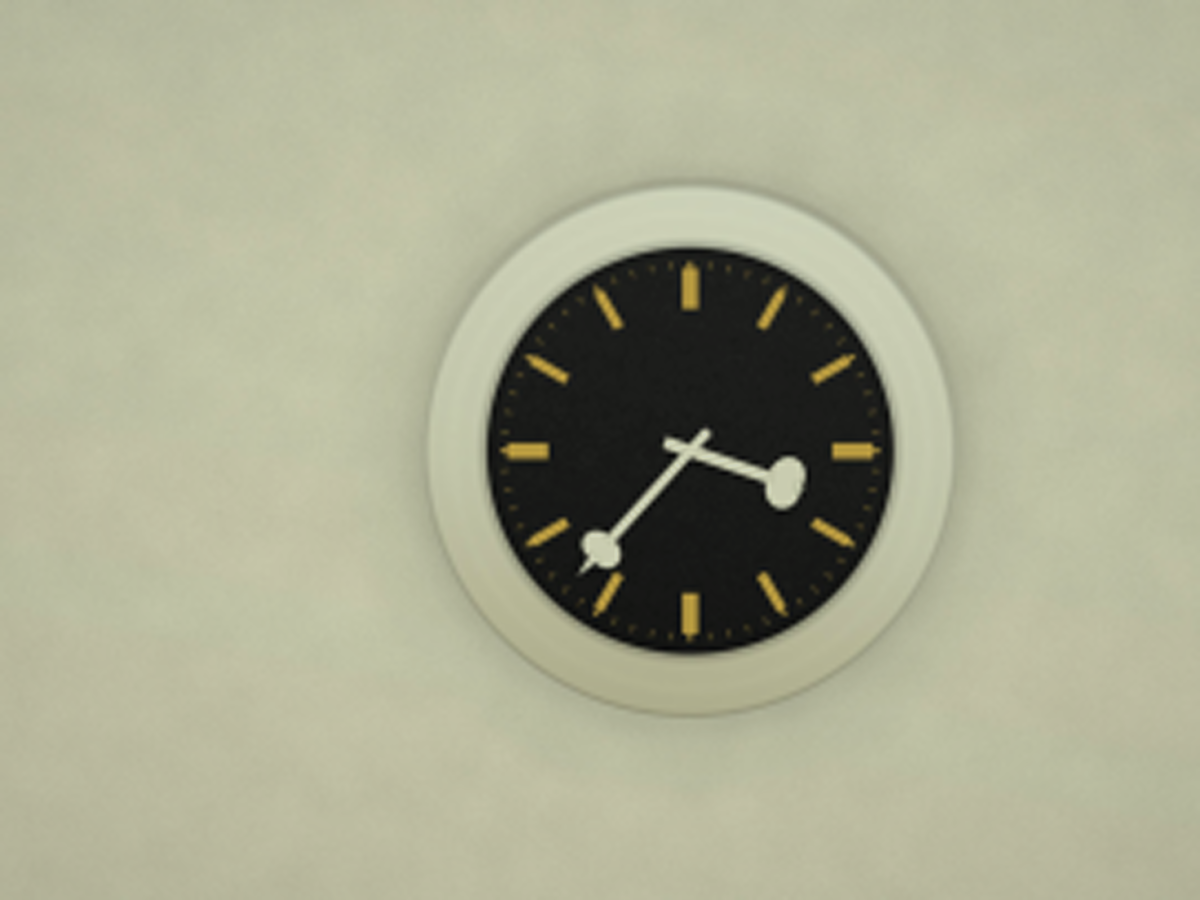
h=3 m=37
